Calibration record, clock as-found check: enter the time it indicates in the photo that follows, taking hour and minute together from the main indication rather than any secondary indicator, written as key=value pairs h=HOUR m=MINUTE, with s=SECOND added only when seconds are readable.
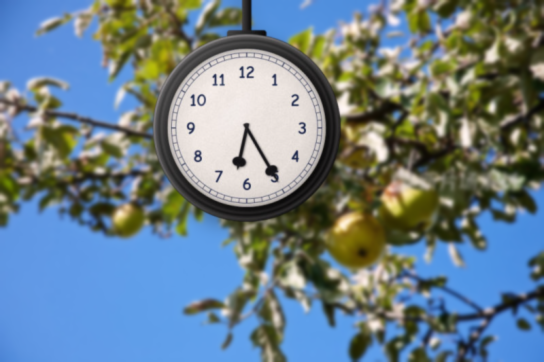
h=6 m=25
